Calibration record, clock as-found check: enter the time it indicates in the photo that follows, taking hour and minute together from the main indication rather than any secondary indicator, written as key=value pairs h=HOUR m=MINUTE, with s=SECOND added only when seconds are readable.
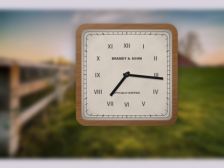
h=7 m=16
